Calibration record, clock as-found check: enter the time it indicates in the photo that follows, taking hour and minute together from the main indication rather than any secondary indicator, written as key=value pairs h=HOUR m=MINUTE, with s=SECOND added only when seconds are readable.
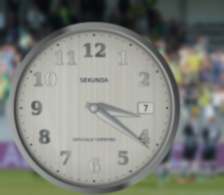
h=3 m=21
